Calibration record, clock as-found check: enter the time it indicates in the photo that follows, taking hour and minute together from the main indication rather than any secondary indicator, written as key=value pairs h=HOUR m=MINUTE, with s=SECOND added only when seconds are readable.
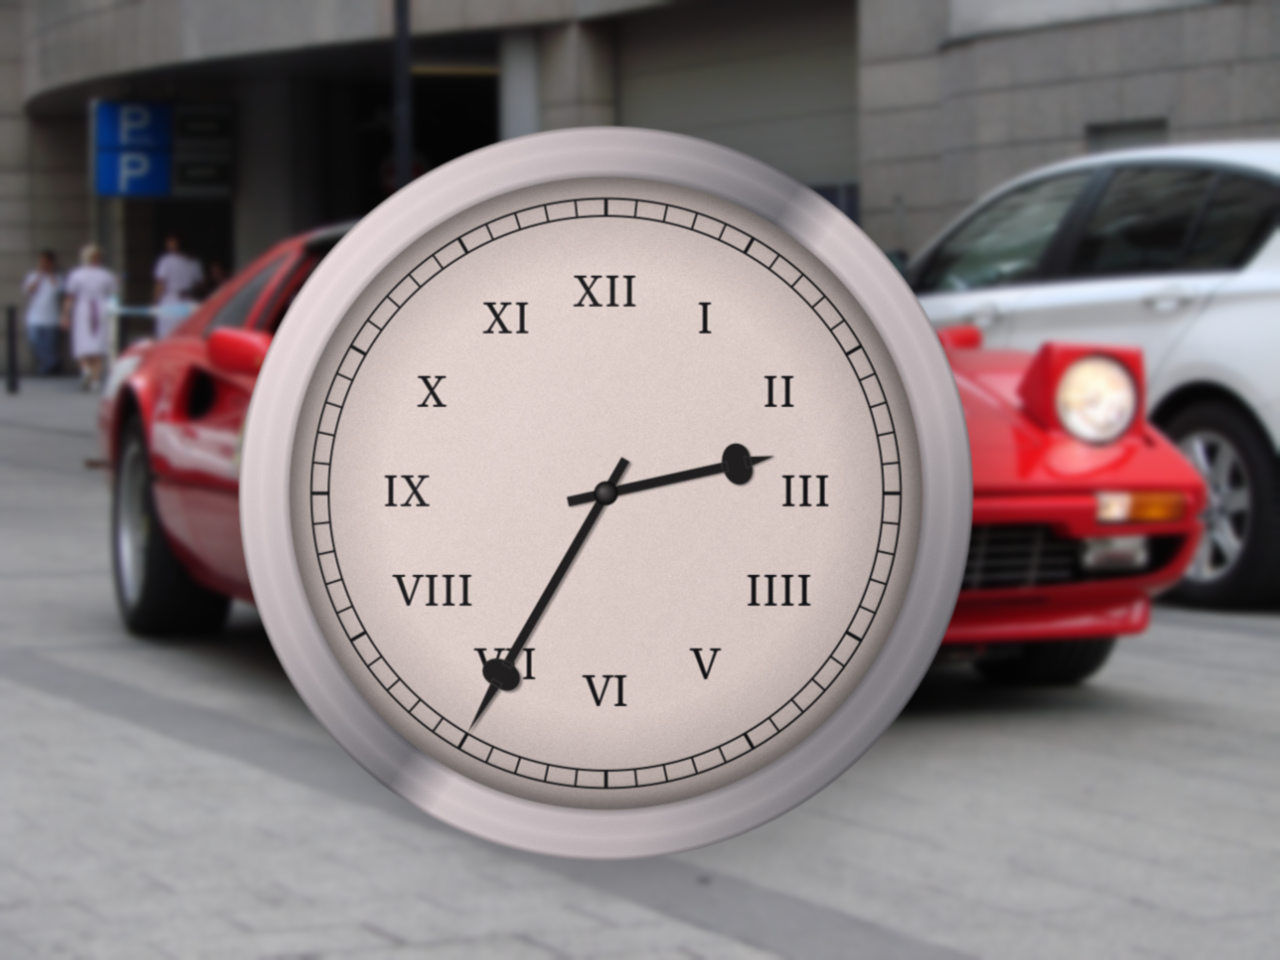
h=2 m=35
